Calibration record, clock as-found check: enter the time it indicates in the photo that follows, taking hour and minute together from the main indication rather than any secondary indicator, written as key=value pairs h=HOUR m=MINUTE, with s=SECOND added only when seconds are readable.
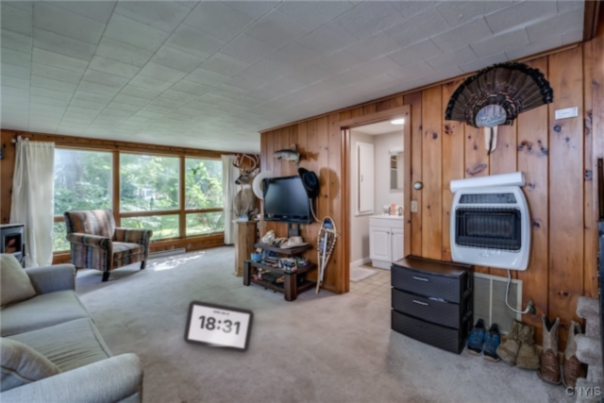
h=18 m=31
